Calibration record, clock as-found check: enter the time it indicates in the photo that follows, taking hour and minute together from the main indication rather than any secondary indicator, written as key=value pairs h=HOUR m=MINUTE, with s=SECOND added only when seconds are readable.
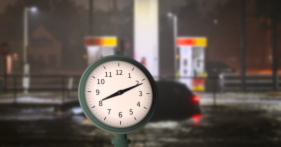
h=8 m=11
